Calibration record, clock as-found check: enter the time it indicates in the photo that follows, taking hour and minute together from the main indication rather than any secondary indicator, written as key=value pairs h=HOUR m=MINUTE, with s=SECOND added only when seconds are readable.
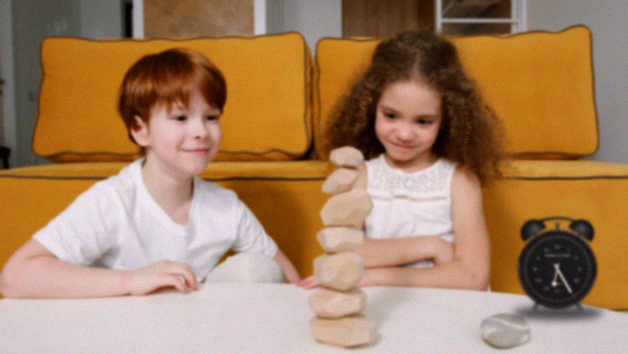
h=6 m=25
